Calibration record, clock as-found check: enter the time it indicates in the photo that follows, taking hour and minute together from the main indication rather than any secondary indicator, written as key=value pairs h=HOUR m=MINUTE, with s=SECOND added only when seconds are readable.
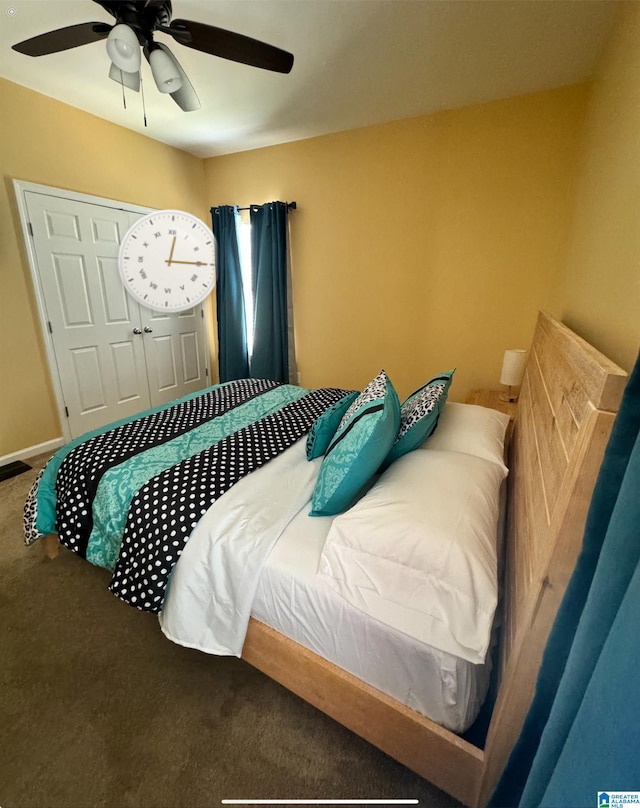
h=12 m=15
